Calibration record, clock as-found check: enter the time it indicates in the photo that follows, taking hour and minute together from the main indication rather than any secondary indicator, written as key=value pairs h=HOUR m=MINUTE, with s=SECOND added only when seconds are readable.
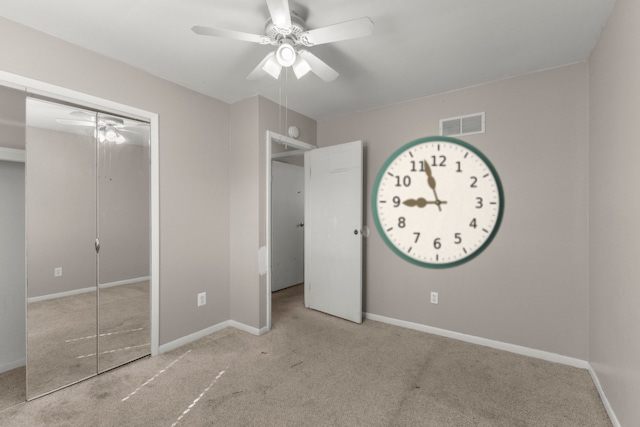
h=8 m=57
